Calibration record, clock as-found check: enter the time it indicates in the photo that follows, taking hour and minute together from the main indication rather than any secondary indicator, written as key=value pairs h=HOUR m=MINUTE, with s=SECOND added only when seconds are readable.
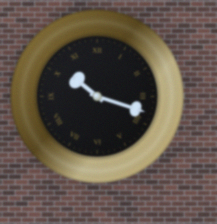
h=10 m=18
